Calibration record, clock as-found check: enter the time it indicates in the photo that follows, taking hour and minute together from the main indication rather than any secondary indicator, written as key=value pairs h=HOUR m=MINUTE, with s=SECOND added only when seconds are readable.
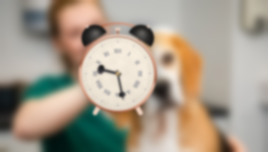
h=9 m=28
